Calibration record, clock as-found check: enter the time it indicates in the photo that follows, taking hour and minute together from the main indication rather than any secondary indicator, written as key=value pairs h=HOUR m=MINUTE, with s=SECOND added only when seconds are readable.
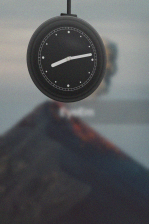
h=8 m=13
